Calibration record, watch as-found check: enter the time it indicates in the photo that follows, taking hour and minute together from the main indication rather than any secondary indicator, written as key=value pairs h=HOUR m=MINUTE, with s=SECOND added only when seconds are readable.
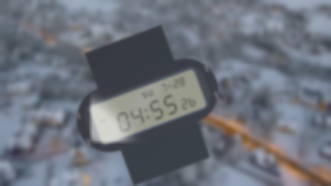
h=4 m=55
